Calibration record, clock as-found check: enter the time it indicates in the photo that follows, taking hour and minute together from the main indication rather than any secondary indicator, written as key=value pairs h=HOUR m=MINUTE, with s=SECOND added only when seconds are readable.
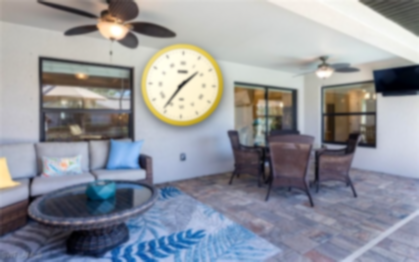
h=1 m=36
